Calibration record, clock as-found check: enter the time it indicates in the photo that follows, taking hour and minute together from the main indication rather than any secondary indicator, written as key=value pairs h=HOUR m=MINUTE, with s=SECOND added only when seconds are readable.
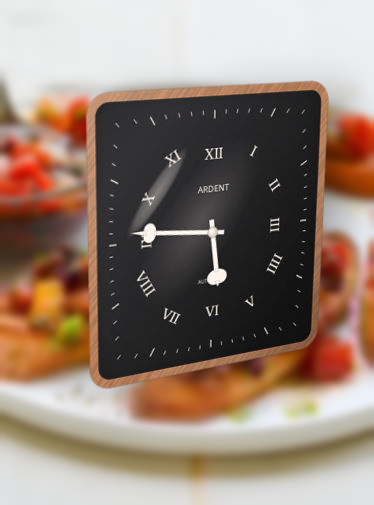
h=5 m=46
